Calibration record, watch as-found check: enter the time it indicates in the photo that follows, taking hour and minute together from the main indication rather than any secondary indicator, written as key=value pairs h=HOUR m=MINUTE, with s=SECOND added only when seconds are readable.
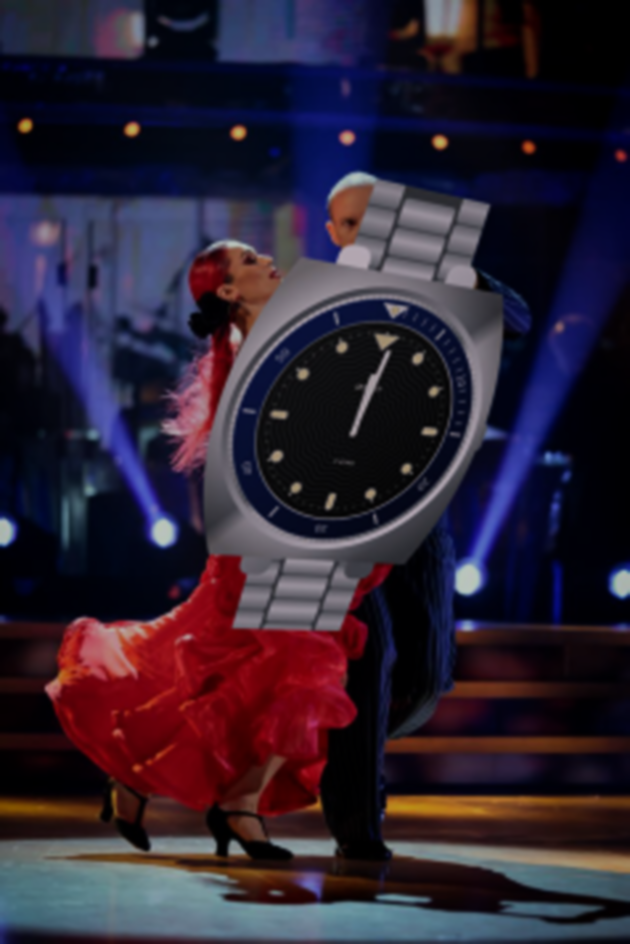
h=12 m=1
